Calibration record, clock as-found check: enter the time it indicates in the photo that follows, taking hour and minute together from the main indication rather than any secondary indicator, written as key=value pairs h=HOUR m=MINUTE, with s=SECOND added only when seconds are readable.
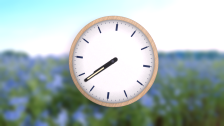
h=7 m=38
